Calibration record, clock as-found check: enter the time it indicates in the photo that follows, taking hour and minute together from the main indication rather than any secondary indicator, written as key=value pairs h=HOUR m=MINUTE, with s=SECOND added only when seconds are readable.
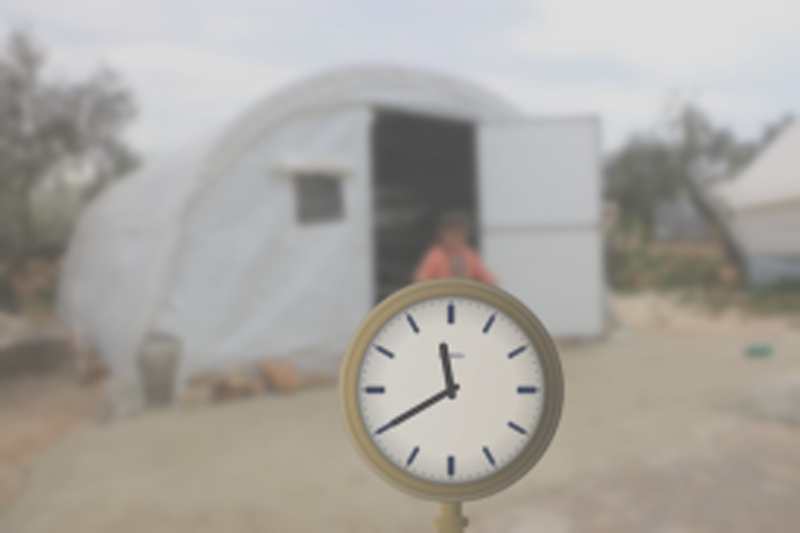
h=11 m=40
